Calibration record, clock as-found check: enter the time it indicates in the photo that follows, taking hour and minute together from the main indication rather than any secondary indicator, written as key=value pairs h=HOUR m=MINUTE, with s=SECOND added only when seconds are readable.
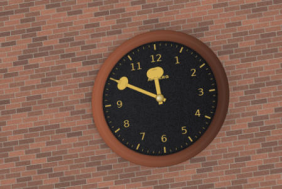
h=11 m=50
